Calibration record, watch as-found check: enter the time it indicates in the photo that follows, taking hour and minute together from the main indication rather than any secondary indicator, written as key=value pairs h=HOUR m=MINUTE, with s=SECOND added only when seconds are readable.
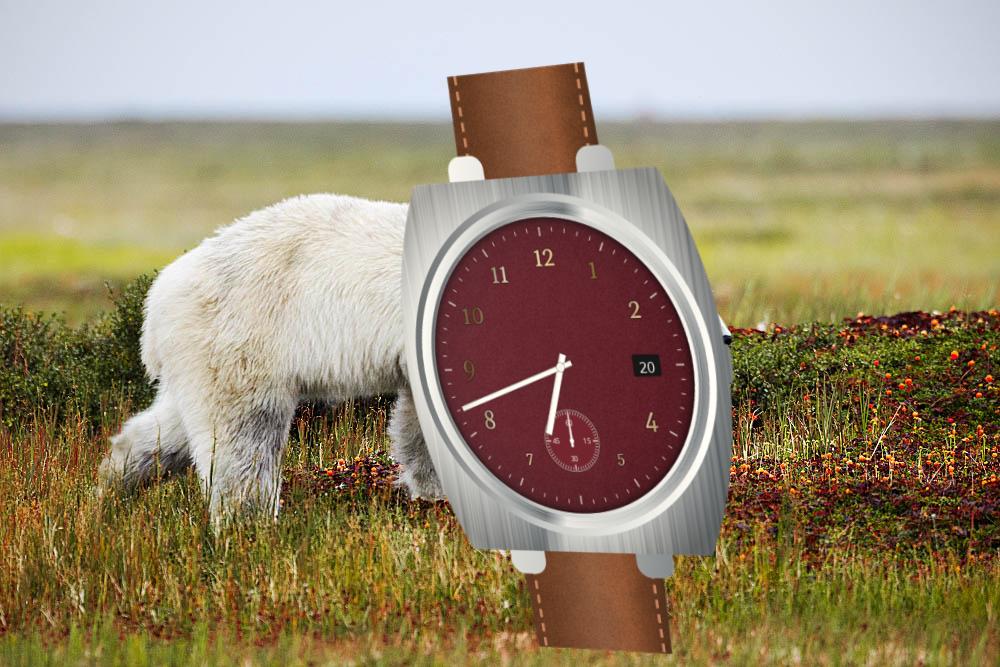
h=6 m=42
